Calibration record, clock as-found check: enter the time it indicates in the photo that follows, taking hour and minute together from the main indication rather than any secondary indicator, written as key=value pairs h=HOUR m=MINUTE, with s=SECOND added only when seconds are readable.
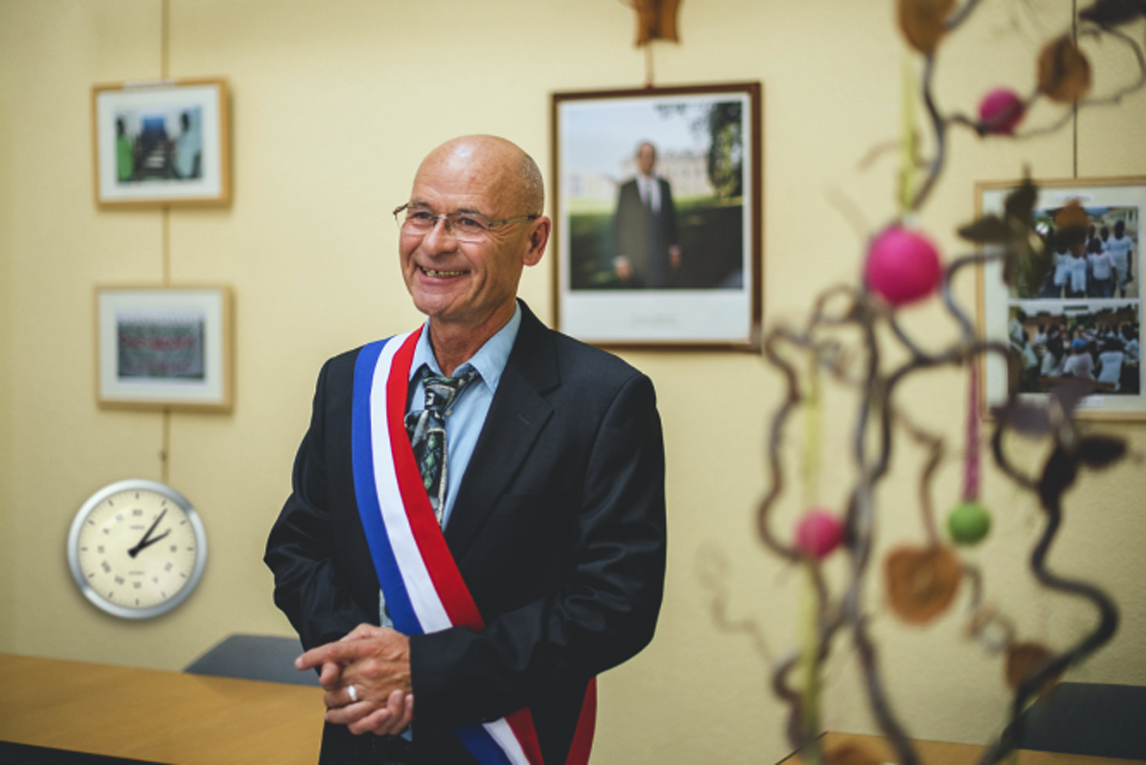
h=2 m=6
